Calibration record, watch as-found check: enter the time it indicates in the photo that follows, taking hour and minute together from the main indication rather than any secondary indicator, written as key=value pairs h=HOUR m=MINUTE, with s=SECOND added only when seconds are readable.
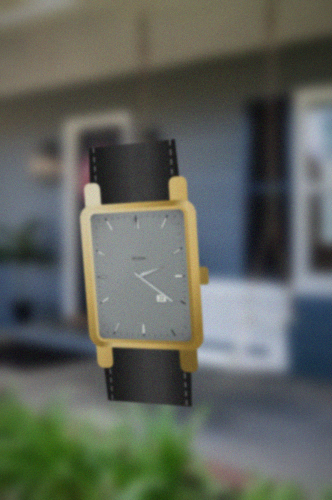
h=2 m=21
